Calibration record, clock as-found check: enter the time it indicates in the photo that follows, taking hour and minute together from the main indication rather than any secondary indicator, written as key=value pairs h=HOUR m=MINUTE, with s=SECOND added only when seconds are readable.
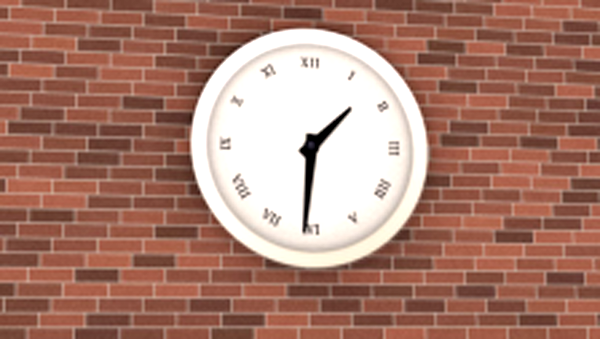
h=1 m=31
